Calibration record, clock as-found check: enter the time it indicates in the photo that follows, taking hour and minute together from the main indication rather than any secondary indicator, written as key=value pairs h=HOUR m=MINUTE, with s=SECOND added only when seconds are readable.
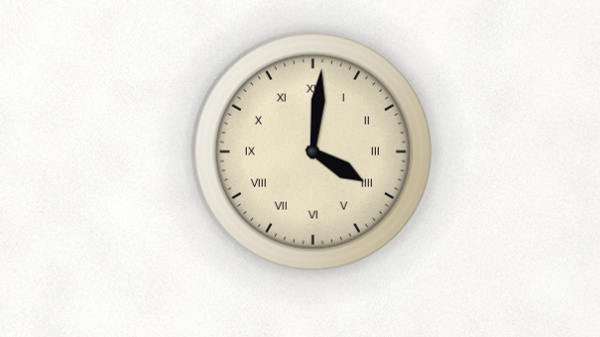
h=4 m=1
